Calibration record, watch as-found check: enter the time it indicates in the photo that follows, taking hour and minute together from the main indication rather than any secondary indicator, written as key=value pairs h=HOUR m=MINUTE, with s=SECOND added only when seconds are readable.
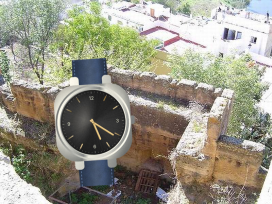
h=5 m=21
